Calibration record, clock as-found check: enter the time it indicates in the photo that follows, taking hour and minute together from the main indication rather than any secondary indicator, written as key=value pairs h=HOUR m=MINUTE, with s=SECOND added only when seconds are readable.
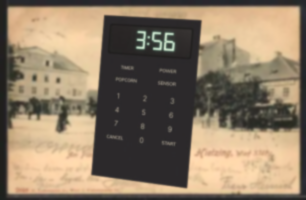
h=3 m=56
